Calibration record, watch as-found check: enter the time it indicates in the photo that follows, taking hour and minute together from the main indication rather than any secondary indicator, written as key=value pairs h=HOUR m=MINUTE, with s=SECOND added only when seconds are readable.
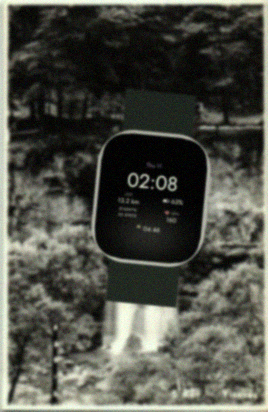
h=2 m=8
